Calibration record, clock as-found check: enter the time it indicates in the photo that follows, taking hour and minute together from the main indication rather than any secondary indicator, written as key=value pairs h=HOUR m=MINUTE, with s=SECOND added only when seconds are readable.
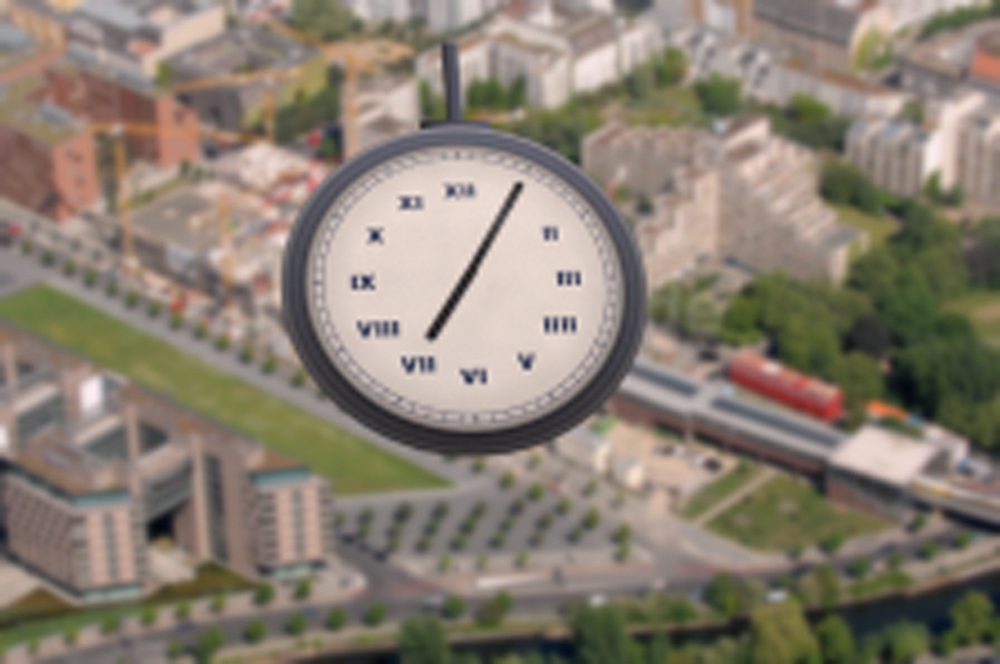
h=7 m=5
